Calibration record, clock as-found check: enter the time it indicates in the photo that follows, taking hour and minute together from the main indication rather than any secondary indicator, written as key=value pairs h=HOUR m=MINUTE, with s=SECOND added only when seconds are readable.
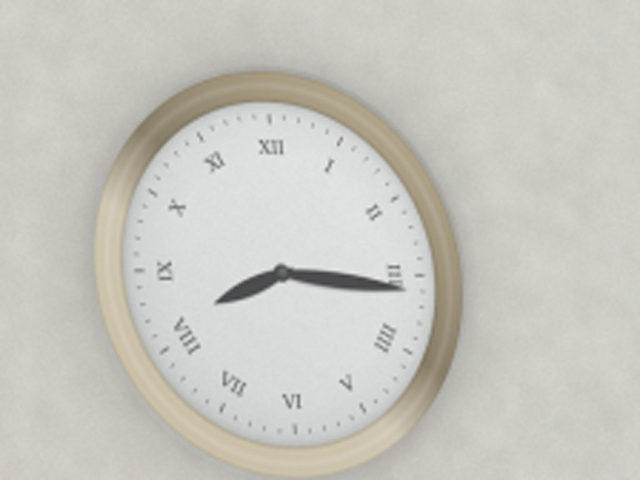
h=8 m=16
